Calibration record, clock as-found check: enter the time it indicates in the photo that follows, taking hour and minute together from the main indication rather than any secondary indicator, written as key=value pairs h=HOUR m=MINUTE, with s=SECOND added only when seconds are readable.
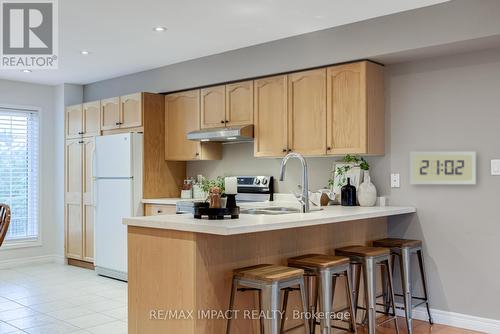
h=21 m=2
